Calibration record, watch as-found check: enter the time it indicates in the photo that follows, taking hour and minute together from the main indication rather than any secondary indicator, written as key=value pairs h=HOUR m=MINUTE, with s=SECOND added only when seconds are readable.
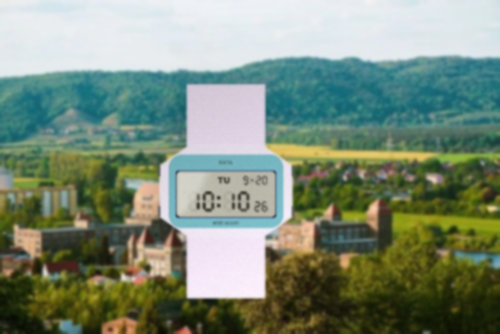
h=10 m=10
